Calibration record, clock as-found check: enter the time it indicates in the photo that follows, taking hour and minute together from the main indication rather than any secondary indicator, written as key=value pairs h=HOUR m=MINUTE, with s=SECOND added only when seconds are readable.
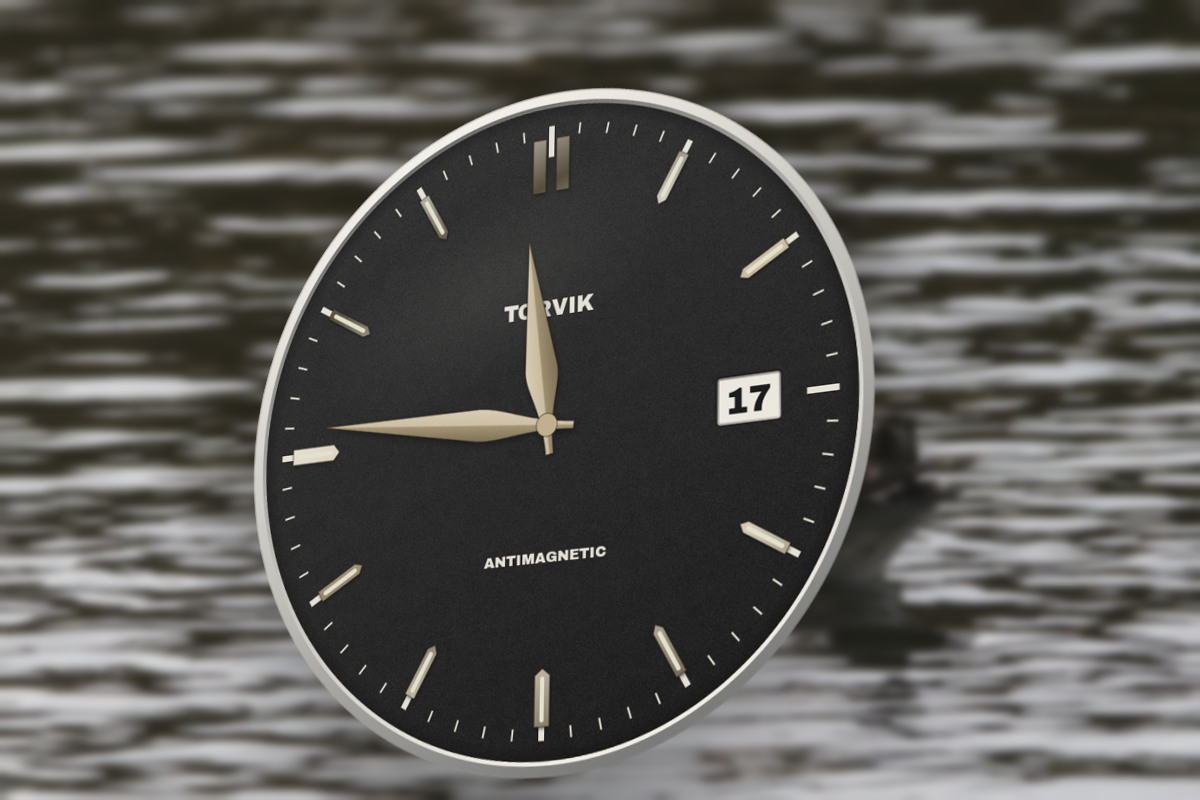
h=11 m=46
